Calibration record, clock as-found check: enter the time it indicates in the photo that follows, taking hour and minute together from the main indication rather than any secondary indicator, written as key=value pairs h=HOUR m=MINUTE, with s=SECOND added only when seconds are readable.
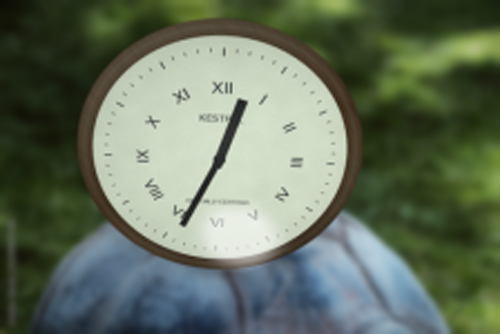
h=12 m=34
